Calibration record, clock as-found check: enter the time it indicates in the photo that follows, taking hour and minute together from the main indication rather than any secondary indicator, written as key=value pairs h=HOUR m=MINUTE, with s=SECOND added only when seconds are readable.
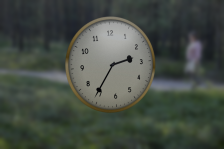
h=2 m=36
